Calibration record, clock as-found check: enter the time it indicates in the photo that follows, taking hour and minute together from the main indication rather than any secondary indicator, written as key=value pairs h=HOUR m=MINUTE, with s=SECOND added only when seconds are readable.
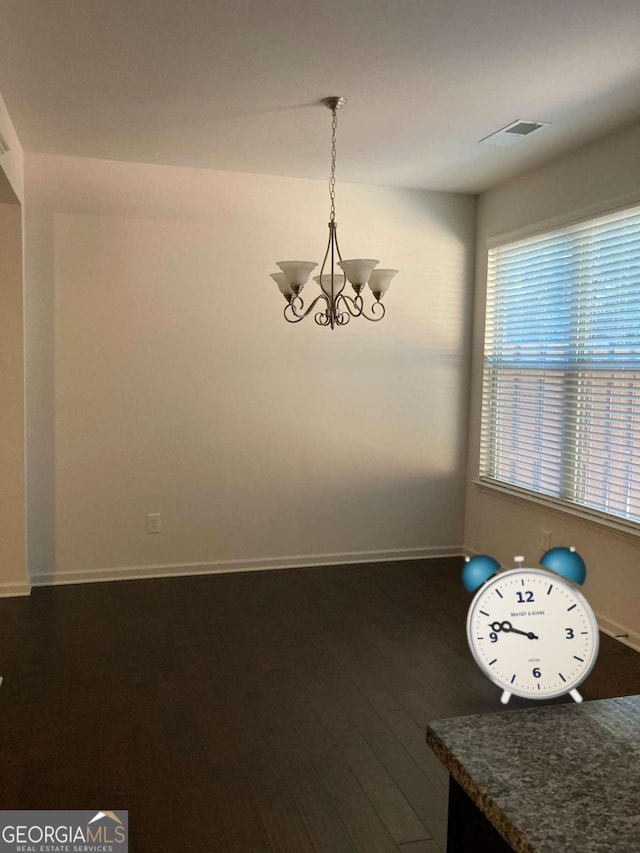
h=9 m=48
